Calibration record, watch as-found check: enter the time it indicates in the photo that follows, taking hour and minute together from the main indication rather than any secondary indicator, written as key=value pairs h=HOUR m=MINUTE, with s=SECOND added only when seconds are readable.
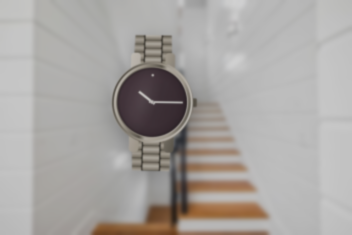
h=10 m=15
